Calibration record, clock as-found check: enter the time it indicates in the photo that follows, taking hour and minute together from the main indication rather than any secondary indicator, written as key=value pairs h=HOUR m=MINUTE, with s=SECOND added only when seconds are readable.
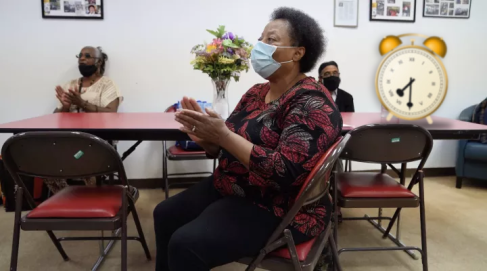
h=7 m=30
